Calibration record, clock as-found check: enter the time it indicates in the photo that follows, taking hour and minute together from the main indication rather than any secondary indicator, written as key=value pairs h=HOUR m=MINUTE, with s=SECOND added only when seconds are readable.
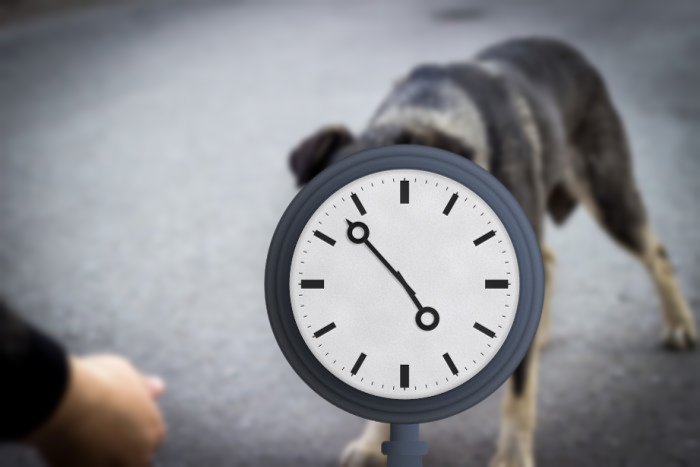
h=4 m=53
